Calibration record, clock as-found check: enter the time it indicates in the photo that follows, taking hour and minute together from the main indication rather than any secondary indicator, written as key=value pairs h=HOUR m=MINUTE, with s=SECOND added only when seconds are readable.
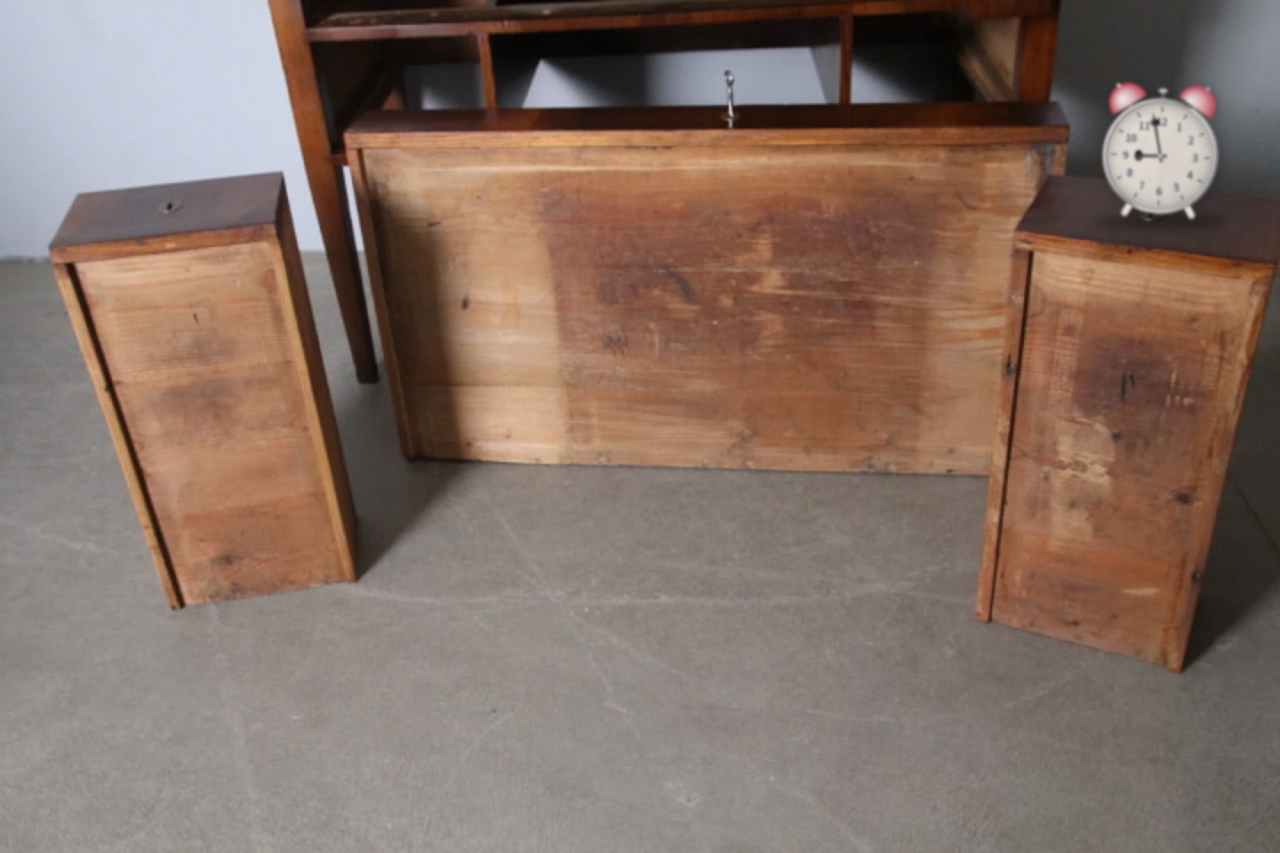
h=8 m=58
